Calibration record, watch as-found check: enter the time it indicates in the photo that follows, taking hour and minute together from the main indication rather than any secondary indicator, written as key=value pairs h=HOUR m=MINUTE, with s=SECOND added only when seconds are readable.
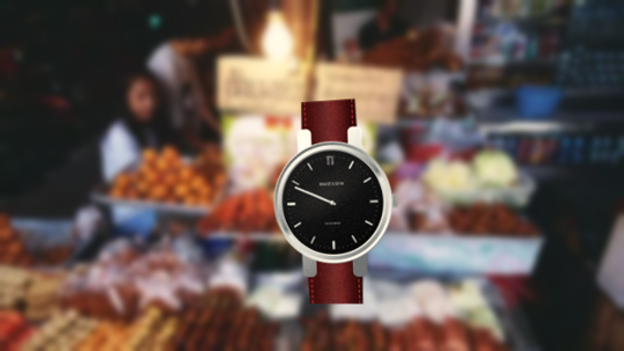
h=9 m=49
